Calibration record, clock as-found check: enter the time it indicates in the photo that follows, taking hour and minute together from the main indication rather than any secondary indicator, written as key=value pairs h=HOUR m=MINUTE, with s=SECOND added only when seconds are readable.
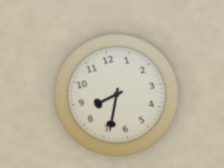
h=8 m=34
